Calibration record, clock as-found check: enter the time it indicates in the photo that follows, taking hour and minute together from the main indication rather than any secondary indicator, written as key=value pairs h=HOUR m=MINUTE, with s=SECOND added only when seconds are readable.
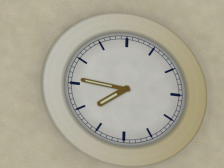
h=7 m=46
